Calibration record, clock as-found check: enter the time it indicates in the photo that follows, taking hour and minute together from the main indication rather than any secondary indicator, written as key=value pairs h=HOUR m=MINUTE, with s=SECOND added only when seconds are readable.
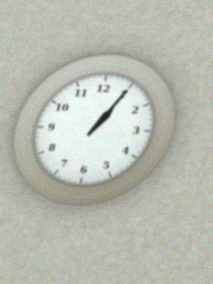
h=1 m=5
